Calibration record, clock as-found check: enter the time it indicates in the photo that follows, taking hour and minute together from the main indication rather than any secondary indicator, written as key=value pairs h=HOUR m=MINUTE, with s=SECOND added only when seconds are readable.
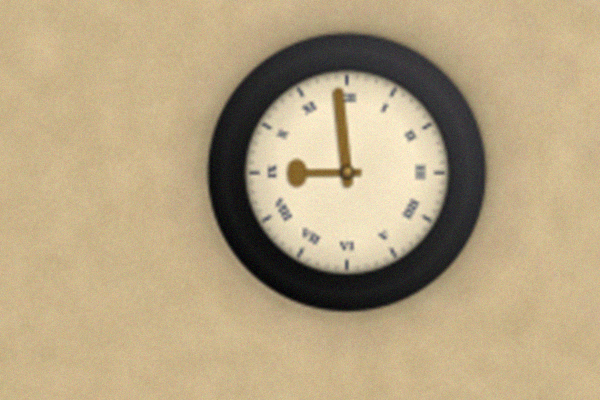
h=8 m=59
